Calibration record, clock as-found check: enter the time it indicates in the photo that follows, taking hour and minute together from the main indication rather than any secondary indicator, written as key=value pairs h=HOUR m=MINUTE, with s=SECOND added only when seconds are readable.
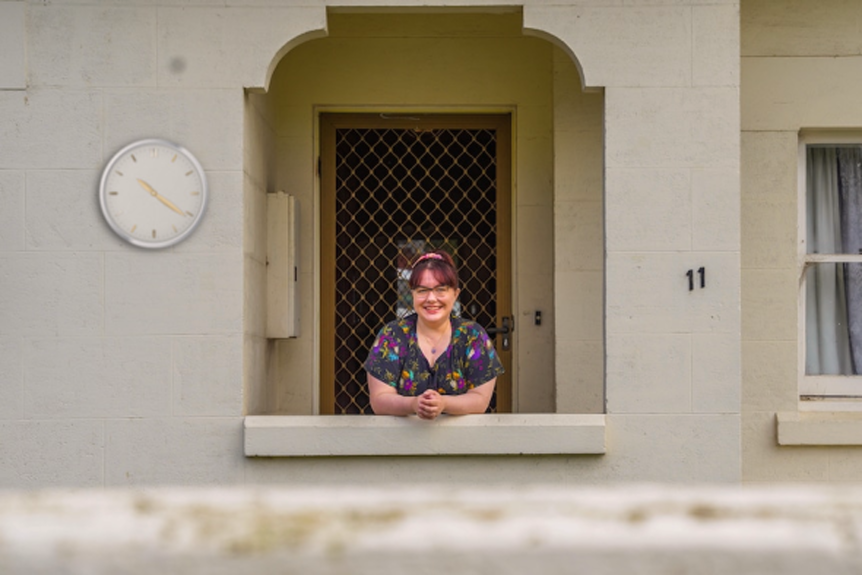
h=10 m=21
